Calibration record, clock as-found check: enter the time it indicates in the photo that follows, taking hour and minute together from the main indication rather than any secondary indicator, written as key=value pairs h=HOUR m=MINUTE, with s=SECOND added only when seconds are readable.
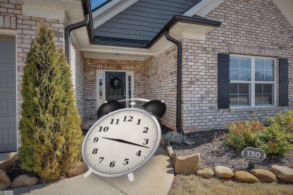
h=9 m=17
